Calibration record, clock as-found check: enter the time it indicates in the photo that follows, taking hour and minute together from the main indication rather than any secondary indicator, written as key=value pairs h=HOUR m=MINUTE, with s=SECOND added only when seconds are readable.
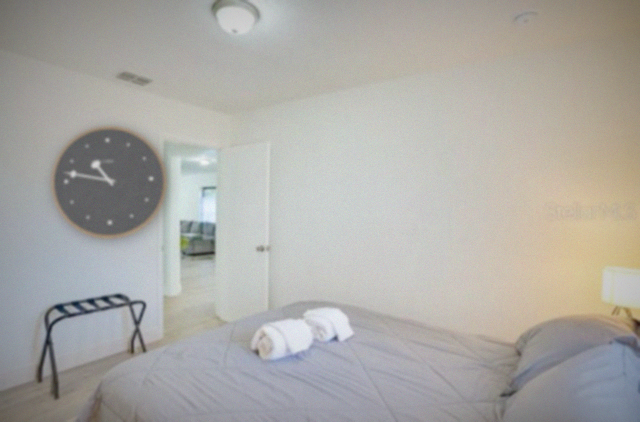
h=10 m=47
